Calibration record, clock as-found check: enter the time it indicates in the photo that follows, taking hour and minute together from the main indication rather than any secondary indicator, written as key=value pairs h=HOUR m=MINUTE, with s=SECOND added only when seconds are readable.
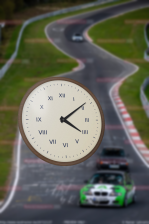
h=4 m=9
